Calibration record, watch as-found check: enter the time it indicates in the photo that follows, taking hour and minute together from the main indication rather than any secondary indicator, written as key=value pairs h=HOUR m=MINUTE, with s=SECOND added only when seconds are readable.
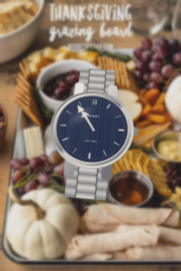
h=10 m=54
